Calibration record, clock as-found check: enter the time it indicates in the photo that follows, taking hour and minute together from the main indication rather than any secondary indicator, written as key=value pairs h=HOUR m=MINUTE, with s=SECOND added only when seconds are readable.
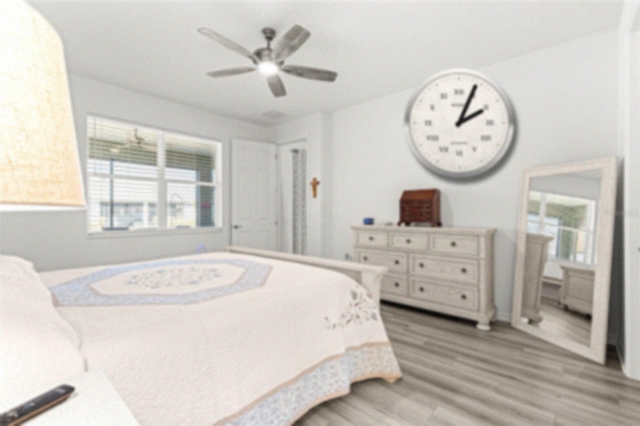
h=2 m=4
